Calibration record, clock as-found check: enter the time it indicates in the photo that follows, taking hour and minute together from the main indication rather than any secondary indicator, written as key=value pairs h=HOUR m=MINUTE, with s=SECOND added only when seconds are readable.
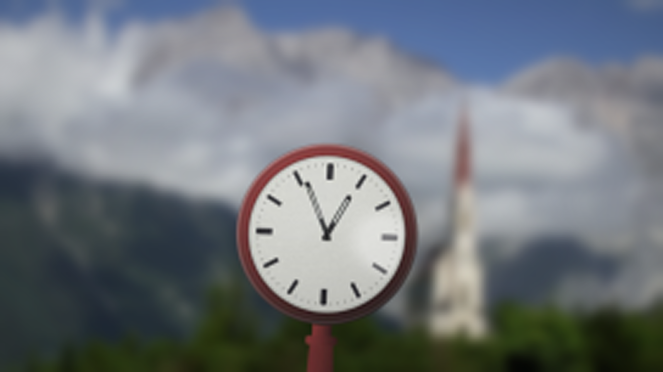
h=12 m=56
